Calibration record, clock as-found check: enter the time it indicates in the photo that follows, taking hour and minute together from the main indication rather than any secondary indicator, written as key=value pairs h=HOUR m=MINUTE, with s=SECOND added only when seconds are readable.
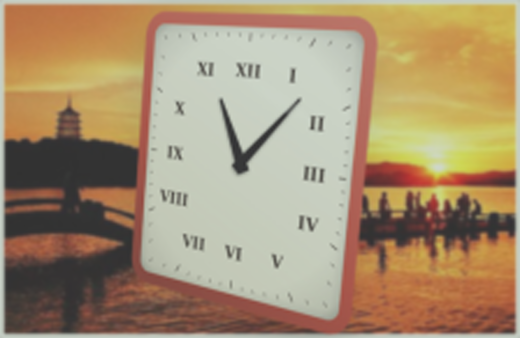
h=11 m=7
